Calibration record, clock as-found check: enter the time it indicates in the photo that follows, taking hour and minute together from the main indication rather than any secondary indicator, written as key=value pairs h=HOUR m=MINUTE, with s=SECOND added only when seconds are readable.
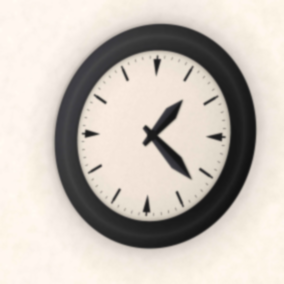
h=1 m=22
